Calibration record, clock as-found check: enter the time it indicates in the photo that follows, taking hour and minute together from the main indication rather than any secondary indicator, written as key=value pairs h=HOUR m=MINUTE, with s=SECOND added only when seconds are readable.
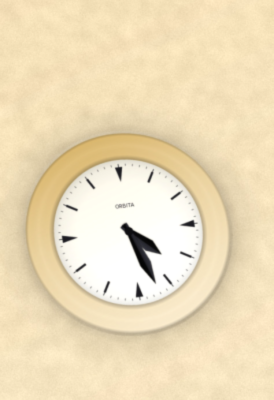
h=4 m=27
